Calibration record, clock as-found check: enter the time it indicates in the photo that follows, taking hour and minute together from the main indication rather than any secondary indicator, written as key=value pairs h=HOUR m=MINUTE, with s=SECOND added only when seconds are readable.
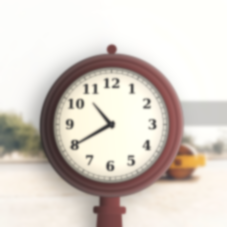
h=10 m=40
